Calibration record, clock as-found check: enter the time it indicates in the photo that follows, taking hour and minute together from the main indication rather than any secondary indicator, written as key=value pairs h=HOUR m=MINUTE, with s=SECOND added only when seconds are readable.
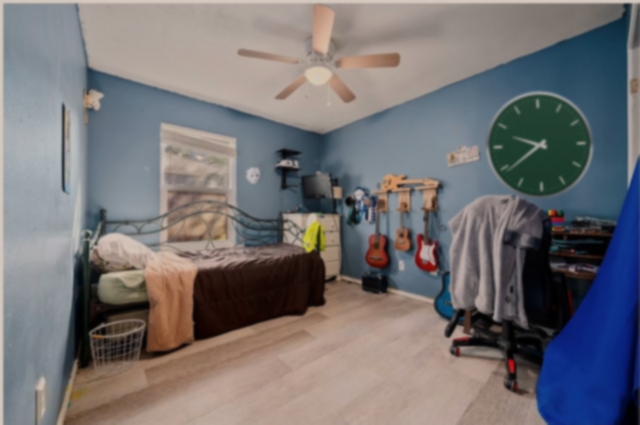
h=9 m=39
